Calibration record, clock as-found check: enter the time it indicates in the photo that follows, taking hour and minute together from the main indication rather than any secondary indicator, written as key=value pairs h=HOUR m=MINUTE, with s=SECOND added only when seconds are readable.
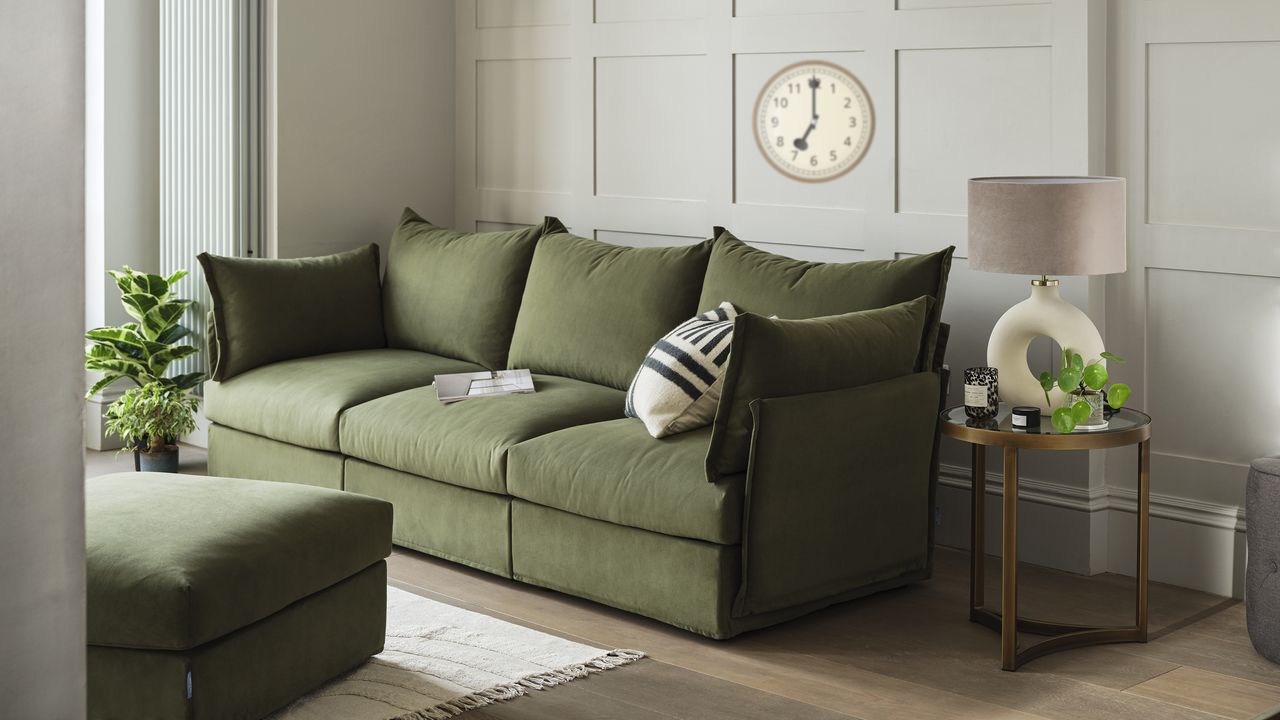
h=7 m=0
